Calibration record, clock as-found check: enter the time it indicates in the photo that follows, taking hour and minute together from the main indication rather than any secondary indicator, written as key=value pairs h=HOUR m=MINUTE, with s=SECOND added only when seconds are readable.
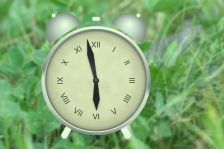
h=5 m=58
